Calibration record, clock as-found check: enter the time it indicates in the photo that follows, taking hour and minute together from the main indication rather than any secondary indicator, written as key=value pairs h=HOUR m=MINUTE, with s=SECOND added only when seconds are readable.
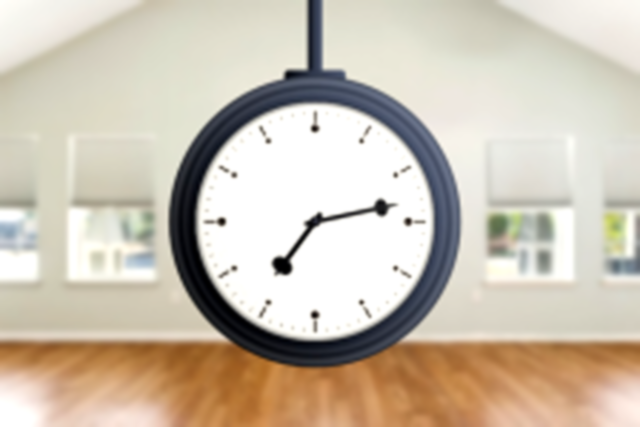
h=7 m=13
